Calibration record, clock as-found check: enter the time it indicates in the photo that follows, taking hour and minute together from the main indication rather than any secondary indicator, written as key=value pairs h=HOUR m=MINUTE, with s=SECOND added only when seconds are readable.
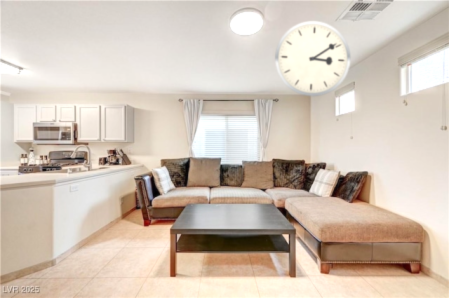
h=3 m=9
